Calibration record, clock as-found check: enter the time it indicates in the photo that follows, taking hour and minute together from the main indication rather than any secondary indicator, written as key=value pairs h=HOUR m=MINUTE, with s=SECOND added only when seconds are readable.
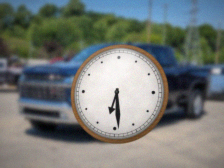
h=6 m=29
